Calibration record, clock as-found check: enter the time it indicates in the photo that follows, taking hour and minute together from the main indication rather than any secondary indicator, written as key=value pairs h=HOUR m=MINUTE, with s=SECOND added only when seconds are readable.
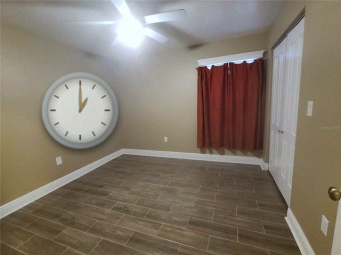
h=1 m=0
